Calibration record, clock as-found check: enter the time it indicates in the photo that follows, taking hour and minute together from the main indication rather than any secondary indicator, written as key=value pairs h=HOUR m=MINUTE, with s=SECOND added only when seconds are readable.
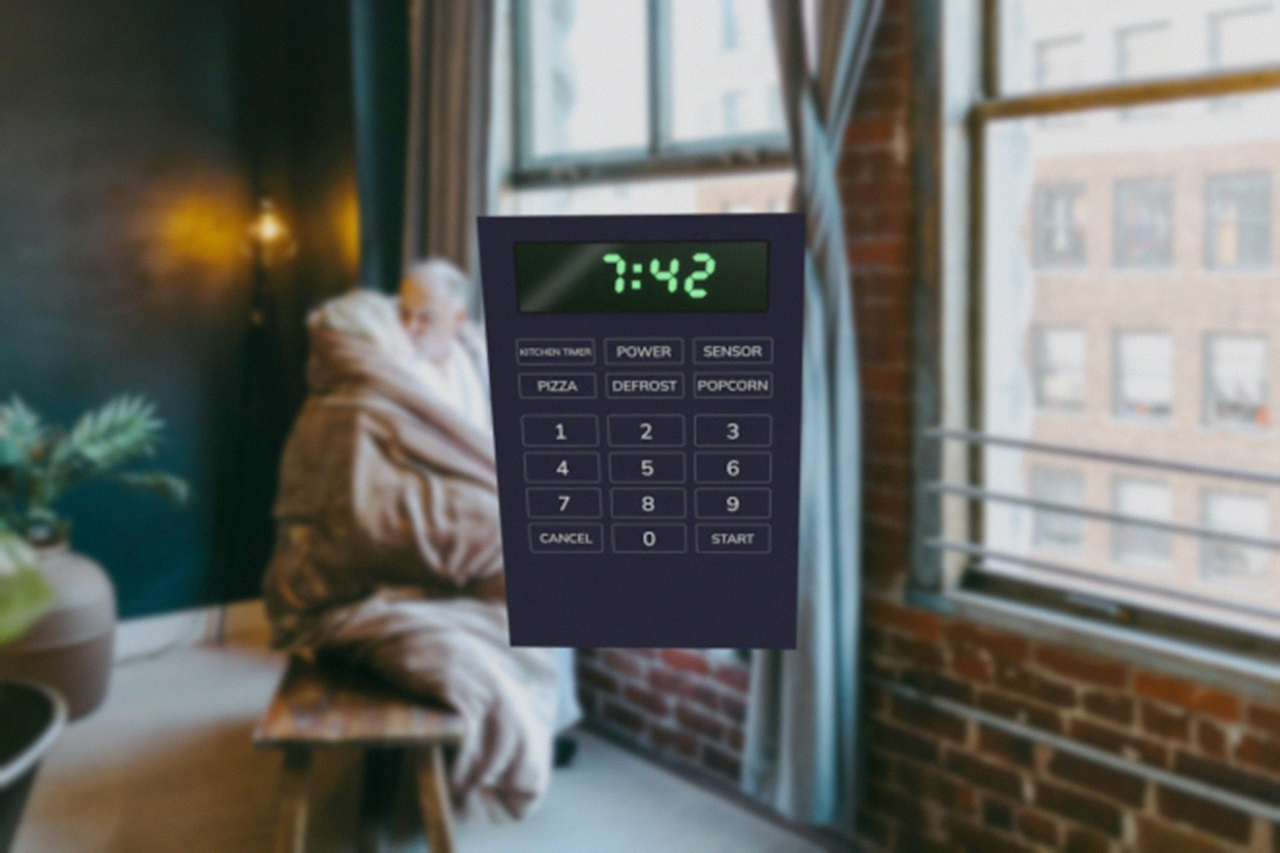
h=7 m=42
